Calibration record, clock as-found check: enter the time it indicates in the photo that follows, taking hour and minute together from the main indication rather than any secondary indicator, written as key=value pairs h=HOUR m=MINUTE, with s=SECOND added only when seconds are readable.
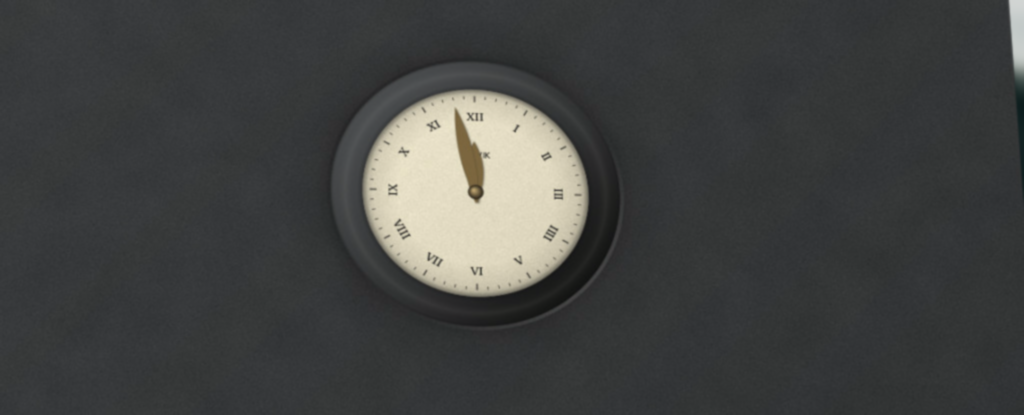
h=11 m=58
